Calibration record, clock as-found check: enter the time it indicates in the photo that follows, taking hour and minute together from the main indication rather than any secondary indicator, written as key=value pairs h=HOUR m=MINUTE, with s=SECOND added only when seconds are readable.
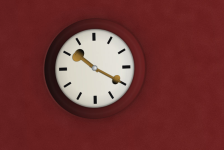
h=10 m=20
